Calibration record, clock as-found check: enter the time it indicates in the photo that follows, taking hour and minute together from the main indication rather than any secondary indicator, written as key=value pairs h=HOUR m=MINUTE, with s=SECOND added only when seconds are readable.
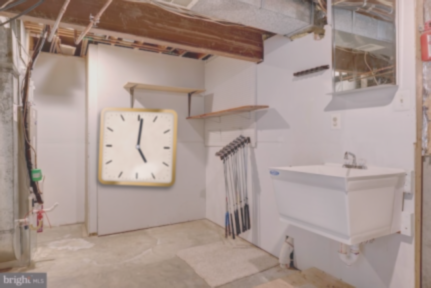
h=5 m=1
